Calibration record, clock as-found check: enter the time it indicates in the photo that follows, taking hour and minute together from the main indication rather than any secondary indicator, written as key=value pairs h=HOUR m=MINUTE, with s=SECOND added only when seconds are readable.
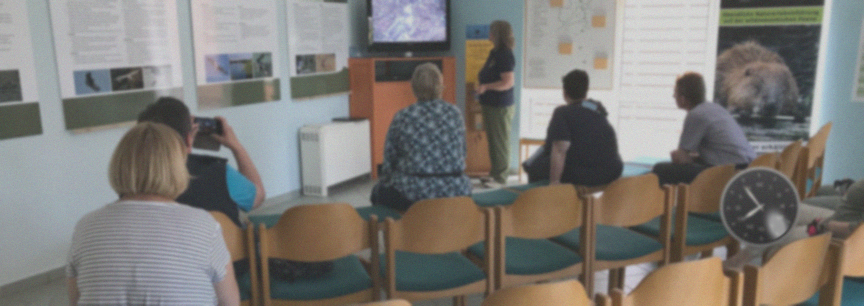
h=7 m=54
